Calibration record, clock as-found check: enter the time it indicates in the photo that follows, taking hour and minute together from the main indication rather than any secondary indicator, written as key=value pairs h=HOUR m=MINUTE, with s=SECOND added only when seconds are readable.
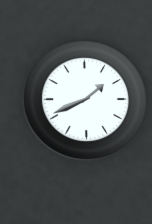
h=1 m=41
